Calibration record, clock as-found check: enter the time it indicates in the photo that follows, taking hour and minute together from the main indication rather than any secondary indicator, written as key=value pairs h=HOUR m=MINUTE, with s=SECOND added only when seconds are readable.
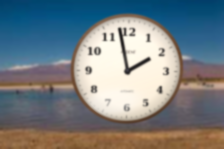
h=1 m=58
